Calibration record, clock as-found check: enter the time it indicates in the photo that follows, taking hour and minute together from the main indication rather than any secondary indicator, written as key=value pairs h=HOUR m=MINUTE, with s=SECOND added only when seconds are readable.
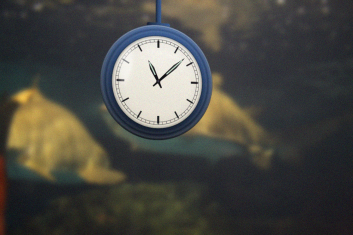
h=11 m=8
